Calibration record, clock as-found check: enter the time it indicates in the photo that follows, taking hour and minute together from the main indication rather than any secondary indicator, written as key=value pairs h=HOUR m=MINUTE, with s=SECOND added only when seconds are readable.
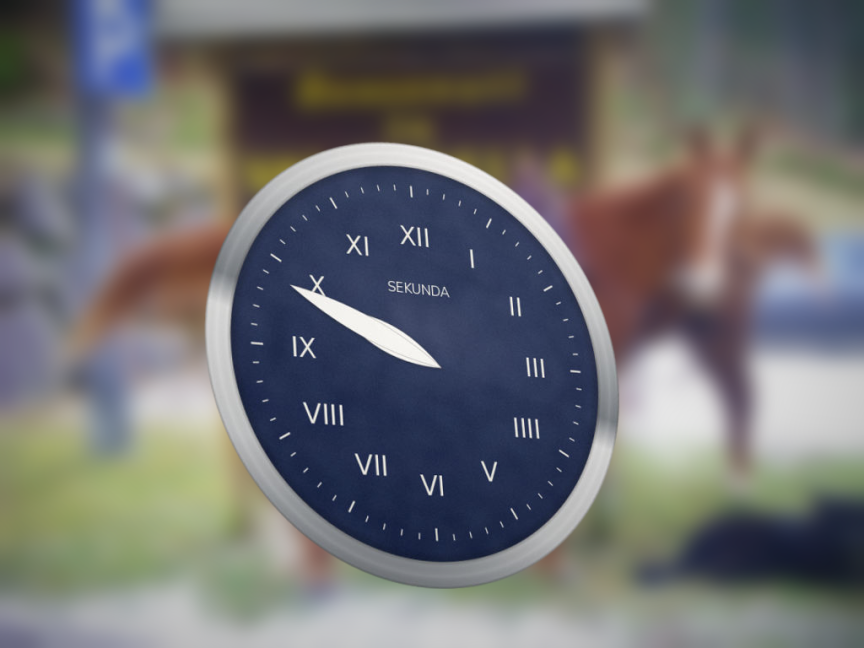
h=9 m=49
